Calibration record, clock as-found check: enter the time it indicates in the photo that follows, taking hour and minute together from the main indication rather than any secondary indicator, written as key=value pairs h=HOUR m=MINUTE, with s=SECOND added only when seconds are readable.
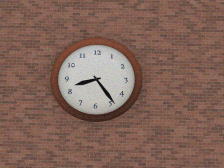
h=8 m=24
